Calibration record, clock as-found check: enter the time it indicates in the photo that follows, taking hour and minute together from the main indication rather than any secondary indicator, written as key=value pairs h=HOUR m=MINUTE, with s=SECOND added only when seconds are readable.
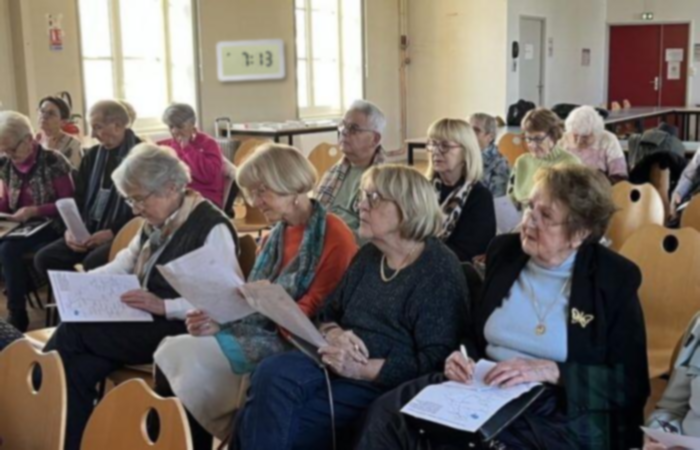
h=7 m=13
